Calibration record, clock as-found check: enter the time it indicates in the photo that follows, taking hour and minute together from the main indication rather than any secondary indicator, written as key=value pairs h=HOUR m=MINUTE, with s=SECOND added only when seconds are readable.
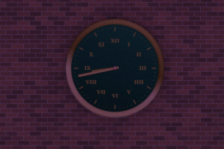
h=8 m=43
